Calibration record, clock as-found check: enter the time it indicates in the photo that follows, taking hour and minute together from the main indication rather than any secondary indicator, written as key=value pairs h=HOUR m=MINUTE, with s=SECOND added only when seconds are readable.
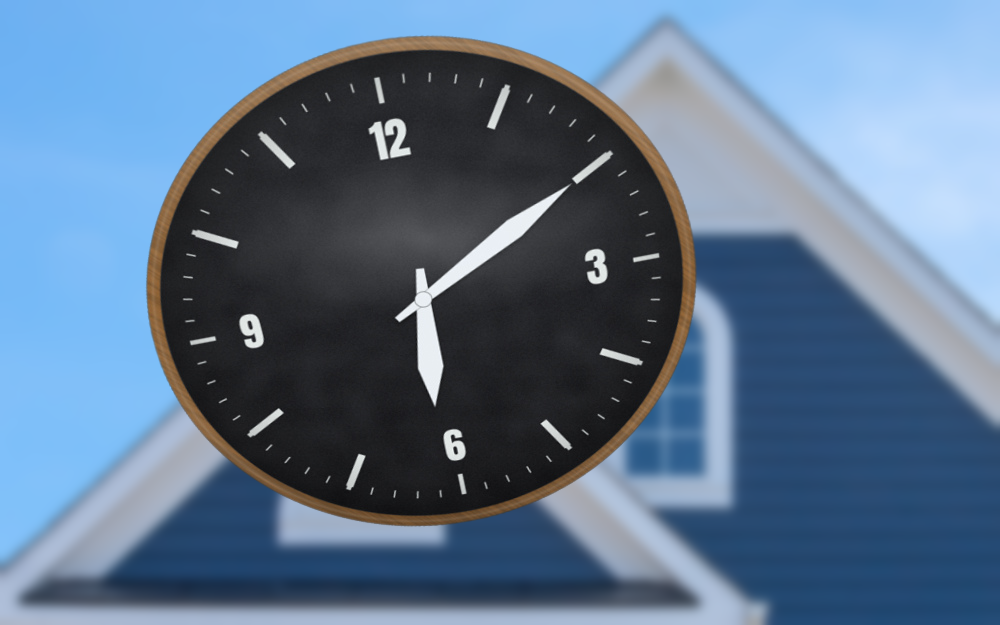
h=6 m=10
